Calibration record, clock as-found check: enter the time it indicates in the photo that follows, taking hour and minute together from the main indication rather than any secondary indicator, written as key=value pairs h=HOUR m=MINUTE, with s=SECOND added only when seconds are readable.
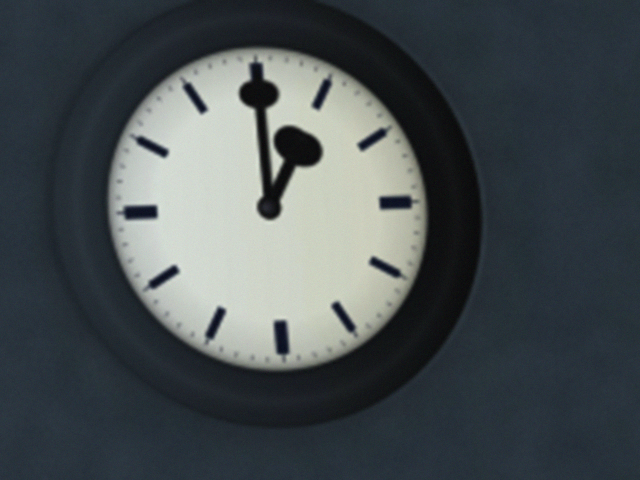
h=1 m=0
